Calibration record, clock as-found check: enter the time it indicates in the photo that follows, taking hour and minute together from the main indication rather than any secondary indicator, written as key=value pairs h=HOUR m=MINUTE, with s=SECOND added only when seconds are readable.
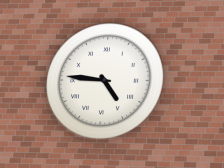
h=4 m=46
